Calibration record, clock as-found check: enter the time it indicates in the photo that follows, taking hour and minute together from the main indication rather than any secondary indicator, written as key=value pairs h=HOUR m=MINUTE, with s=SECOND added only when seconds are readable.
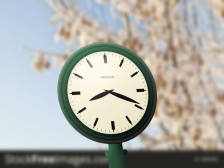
h=8 m=19
